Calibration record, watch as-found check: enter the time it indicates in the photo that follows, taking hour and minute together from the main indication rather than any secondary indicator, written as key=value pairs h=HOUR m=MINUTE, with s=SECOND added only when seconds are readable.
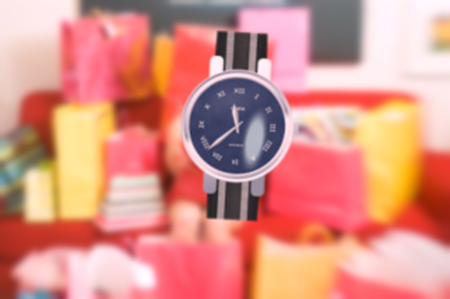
h=11 m=38
